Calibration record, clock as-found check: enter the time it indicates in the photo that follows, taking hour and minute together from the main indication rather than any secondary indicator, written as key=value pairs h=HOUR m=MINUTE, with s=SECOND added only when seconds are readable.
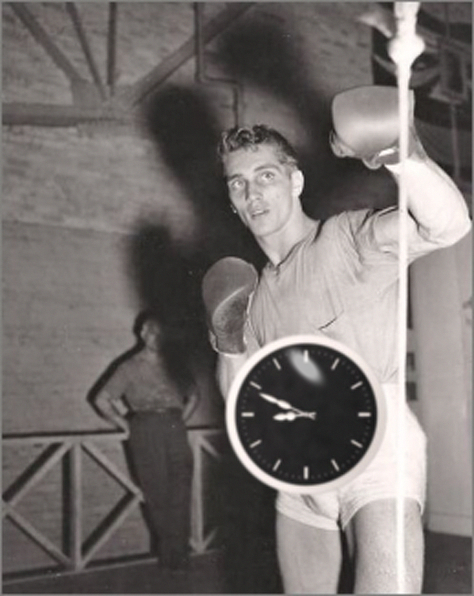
h=8 m=49
